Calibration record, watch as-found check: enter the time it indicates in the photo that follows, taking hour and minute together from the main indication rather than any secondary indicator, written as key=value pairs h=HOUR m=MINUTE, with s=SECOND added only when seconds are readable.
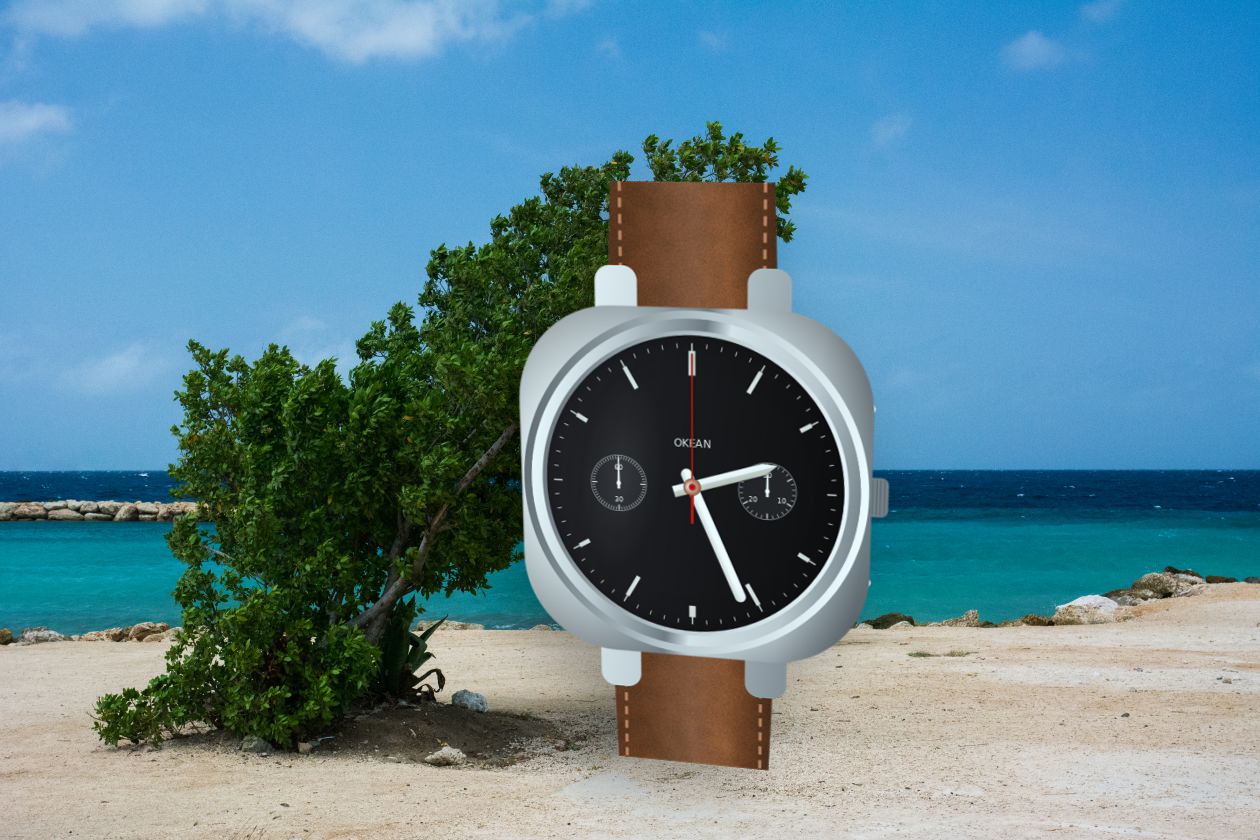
h=2 m=26
